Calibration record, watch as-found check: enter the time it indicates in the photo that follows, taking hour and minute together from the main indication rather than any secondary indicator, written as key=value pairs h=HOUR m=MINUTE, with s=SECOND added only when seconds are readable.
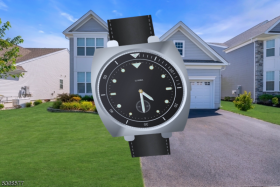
h=4 m=30
